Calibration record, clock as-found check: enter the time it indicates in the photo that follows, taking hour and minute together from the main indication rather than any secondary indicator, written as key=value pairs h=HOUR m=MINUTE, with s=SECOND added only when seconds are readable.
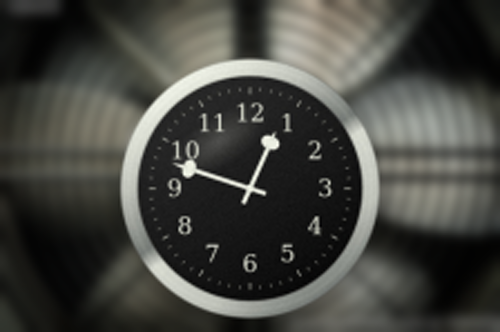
h=12 m=48
